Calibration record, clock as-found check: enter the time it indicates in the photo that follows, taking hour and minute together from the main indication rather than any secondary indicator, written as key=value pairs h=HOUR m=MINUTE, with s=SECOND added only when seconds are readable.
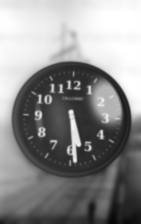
h=5 m=29
